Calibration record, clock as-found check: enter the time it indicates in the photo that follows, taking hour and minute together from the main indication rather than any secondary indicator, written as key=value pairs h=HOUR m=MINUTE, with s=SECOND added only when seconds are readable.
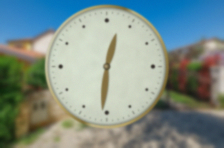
h=12 m=31
